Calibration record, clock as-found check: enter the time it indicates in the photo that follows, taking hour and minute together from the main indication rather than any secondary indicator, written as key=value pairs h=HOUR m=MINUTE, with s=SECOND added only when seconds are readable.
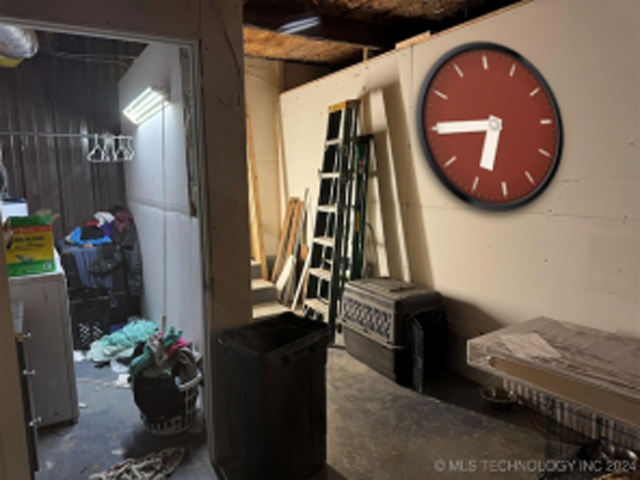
h=6 m=45
